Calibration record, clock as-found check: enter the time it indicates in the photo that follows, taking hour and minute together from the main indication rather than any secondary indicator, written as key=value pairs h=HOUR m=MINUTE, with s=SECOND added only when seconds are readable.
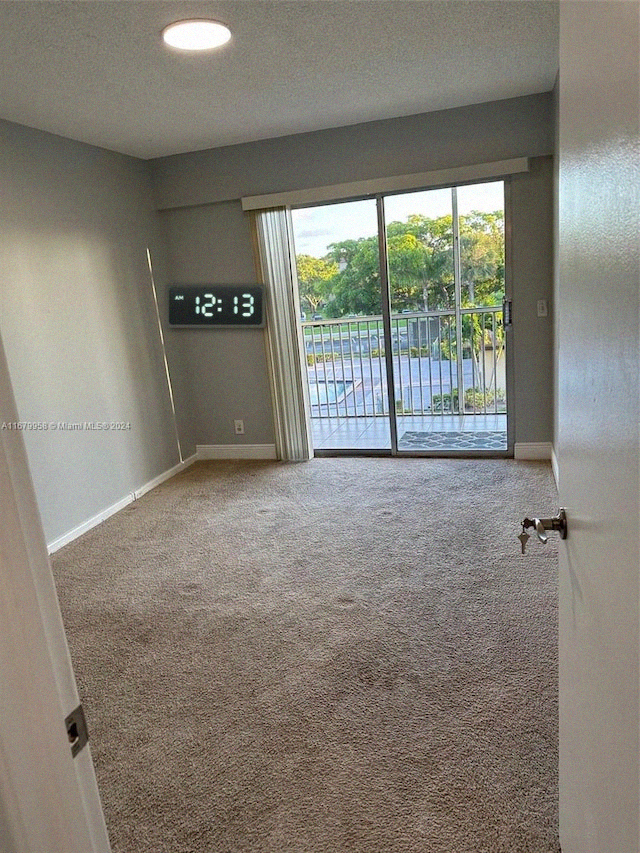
h=12 m=13
